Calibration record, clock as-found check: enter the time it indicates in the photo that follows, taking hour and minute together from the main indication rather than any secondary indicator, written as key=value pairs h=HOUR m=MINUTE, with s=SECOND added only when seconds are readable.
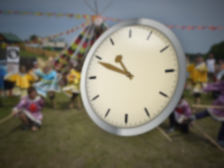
h=10 m=49
